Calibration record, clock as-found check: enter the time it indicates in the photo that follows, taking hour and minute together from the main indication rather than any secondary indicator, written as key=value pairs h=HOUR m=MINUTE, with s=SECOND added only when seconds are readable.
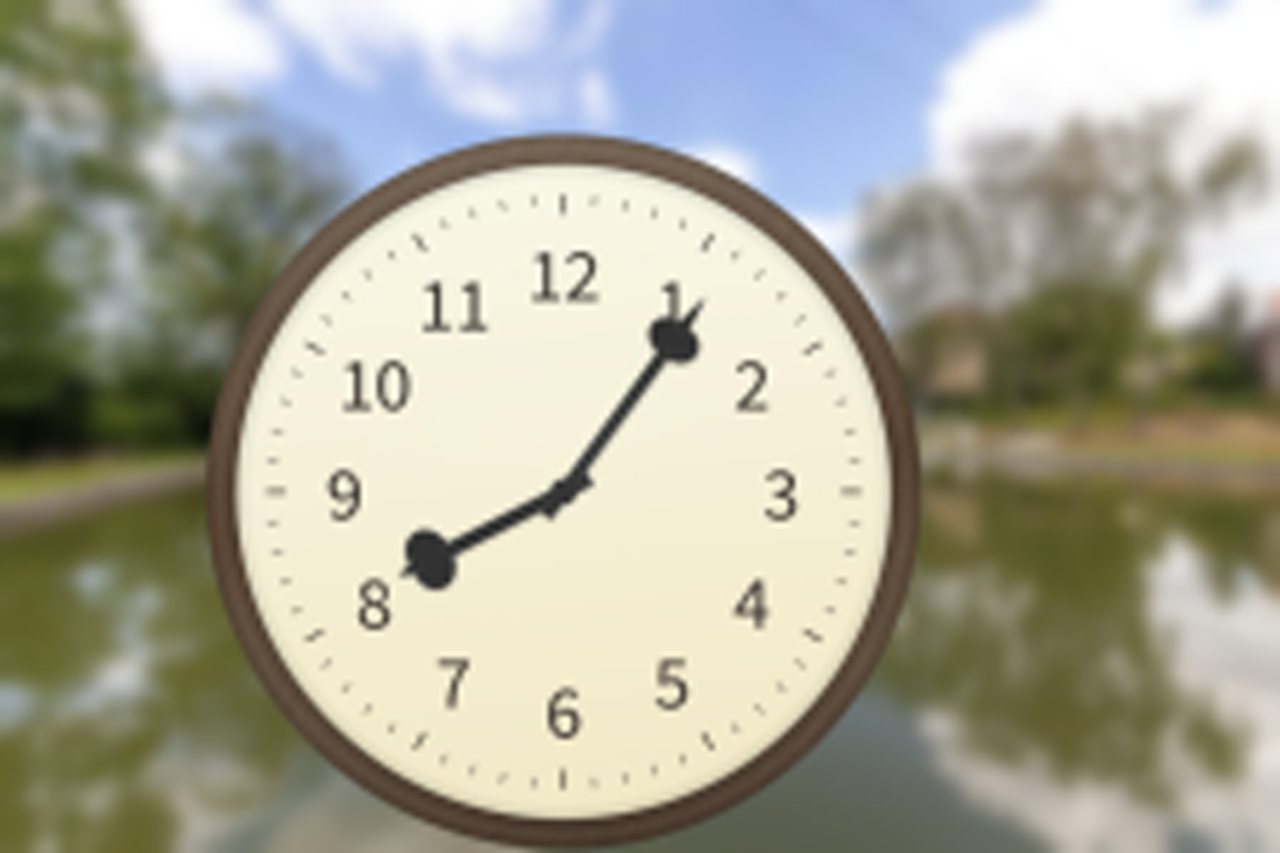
h=8 m=6
